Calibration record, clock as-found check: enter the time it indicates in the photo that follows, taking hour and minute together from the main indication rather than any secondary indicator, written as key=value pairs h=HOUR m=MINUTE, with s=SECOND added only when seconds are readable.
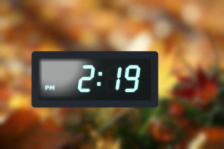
h=2 m=19
